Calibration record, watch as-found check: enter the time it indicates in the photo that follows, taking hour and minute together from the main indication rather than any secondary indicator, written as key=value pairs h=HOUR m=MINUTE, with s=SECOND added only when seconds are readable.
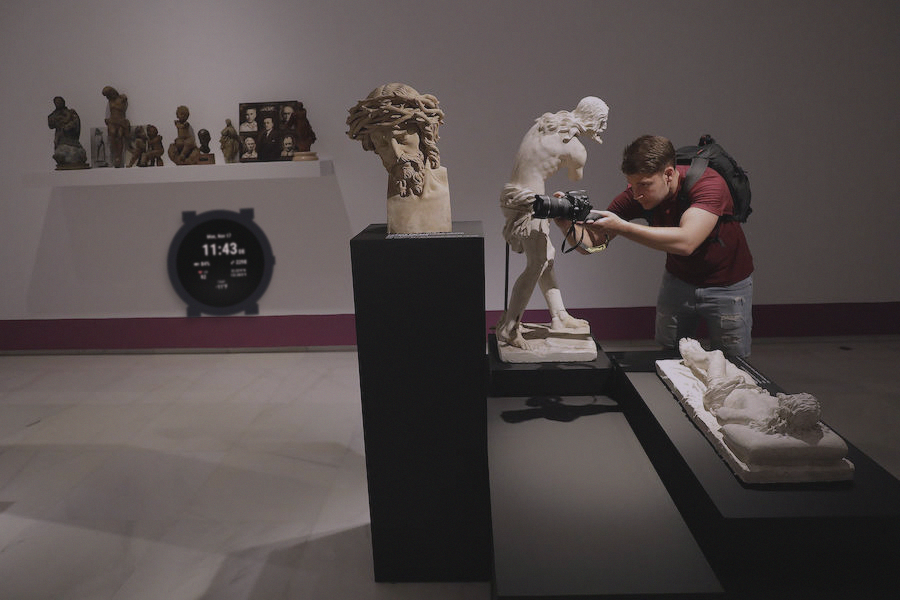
h=11 m=43
